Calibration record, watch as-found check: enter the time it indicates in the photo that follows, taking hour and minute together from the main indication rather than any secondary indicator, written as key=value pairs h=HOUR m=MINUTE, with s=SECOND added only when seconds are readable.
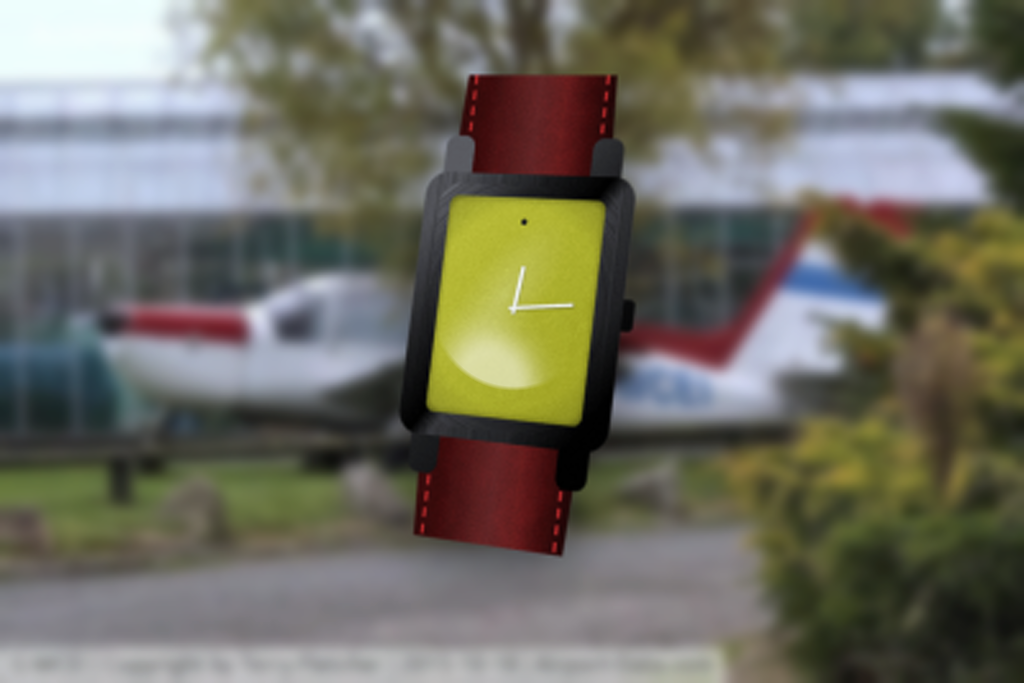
h=12 m=14
